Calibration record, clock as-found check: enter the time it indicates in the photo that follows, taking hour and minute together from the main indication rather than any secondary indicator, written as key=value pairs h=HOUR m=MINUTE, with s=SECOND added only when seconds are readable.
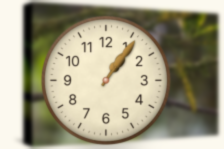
h=1 m=6
